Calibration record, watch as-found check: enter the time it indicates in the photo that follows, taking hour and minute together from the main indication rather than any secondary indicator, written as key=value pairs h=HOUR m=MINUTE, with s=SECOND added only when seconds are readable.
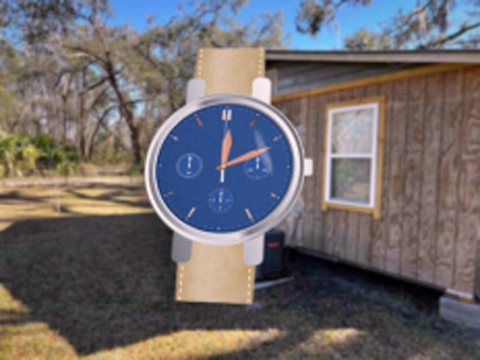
h=12 m=11
